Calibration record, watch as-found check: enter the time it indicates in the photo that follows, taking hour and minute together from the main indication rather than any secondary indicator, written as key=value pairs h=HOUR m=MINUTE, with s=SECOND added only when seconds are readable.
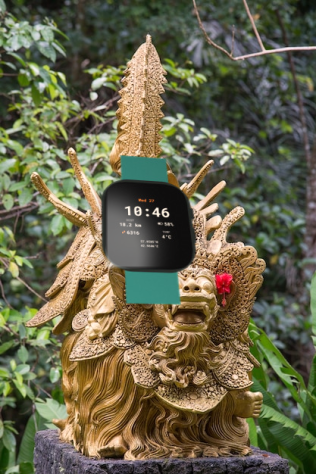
h=10 m=46
